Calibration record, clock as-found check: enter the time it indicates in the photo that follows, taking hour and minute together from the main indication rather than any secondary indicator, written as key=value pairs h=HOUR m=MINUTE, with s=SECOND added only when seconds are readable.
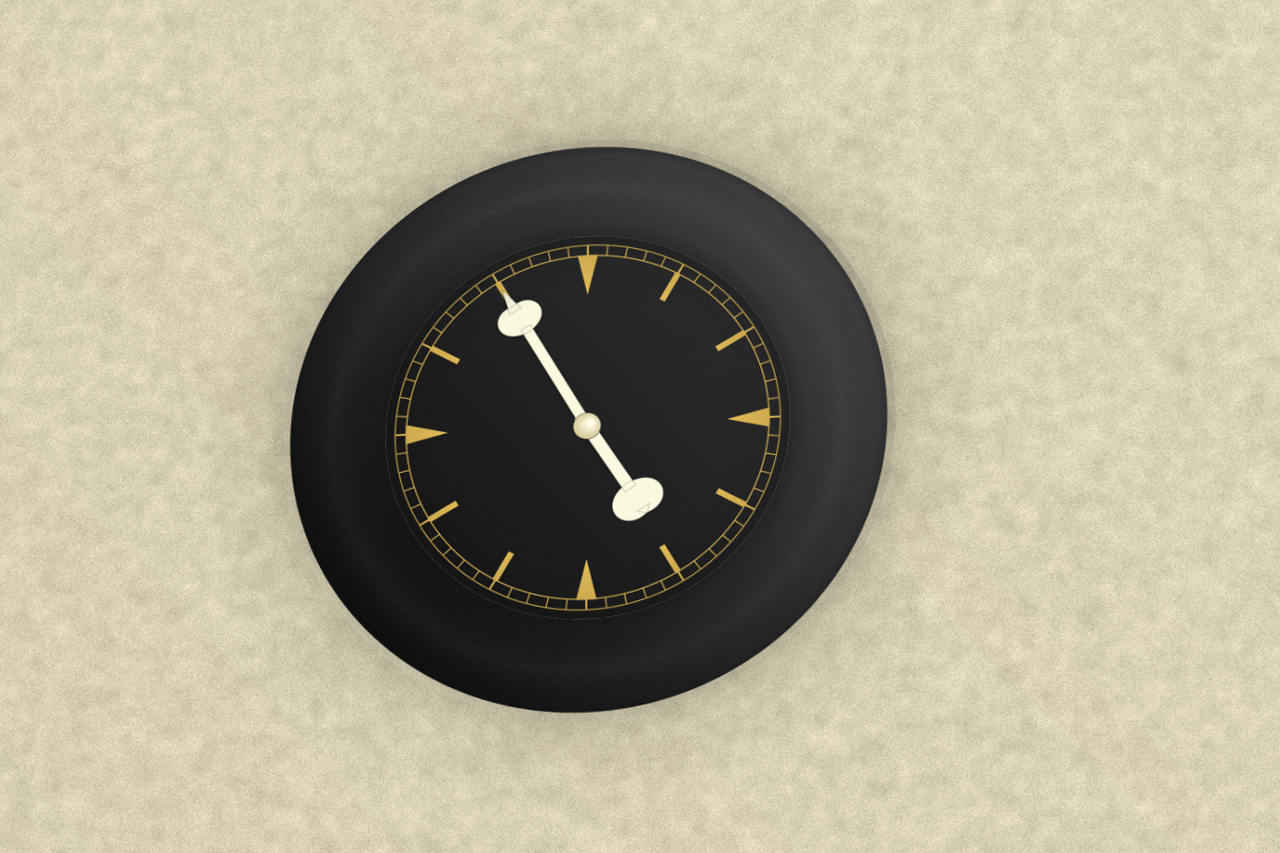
h=4 m=55
